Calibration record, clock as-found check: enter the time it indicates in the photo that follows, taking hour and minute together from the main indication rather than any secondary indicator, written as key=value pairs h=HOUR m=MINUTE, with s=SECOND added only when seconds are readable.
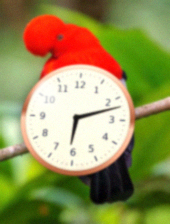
h=6 m=12
